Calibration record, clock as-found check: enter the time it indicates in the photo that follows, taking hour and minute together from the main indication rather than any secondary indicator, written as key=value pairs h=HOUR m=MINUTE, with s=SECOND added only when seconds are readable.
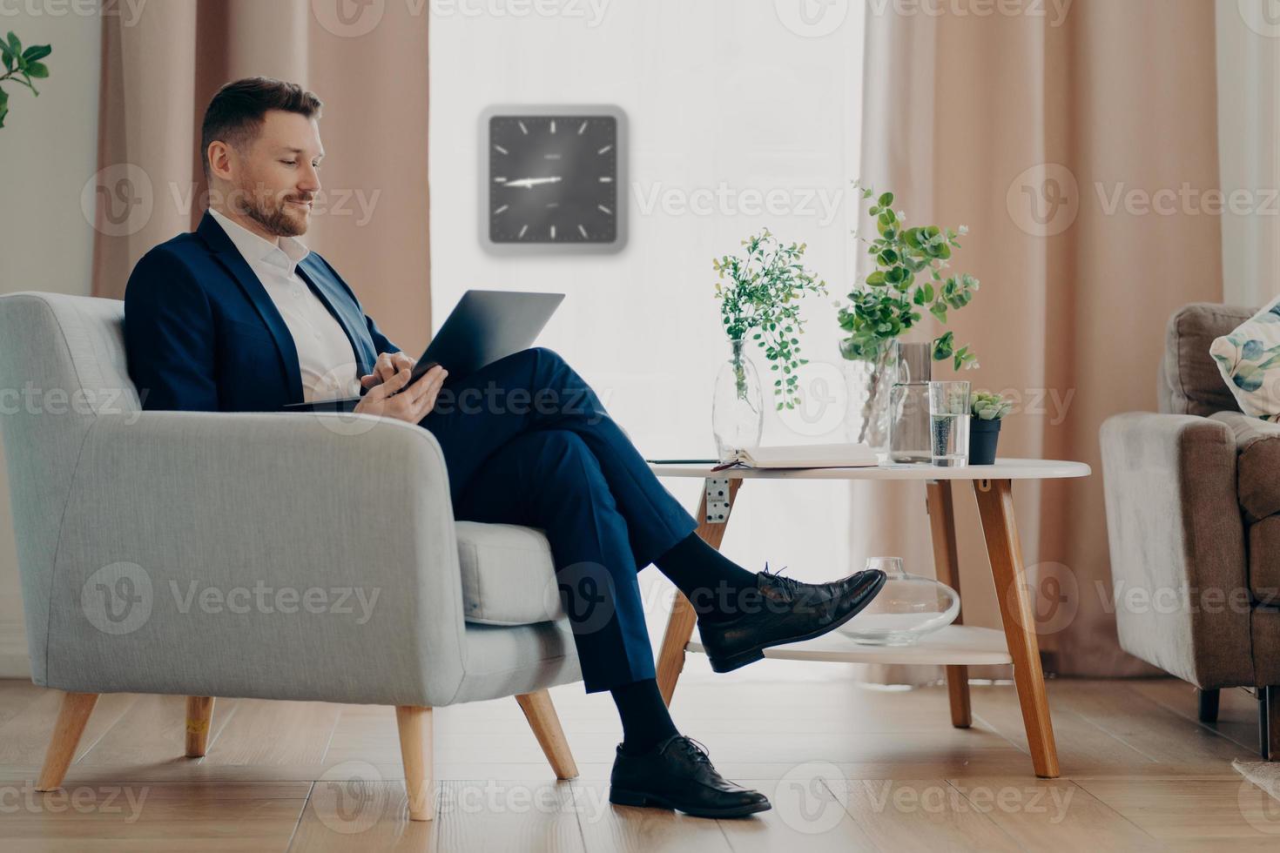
h=8 m=44
